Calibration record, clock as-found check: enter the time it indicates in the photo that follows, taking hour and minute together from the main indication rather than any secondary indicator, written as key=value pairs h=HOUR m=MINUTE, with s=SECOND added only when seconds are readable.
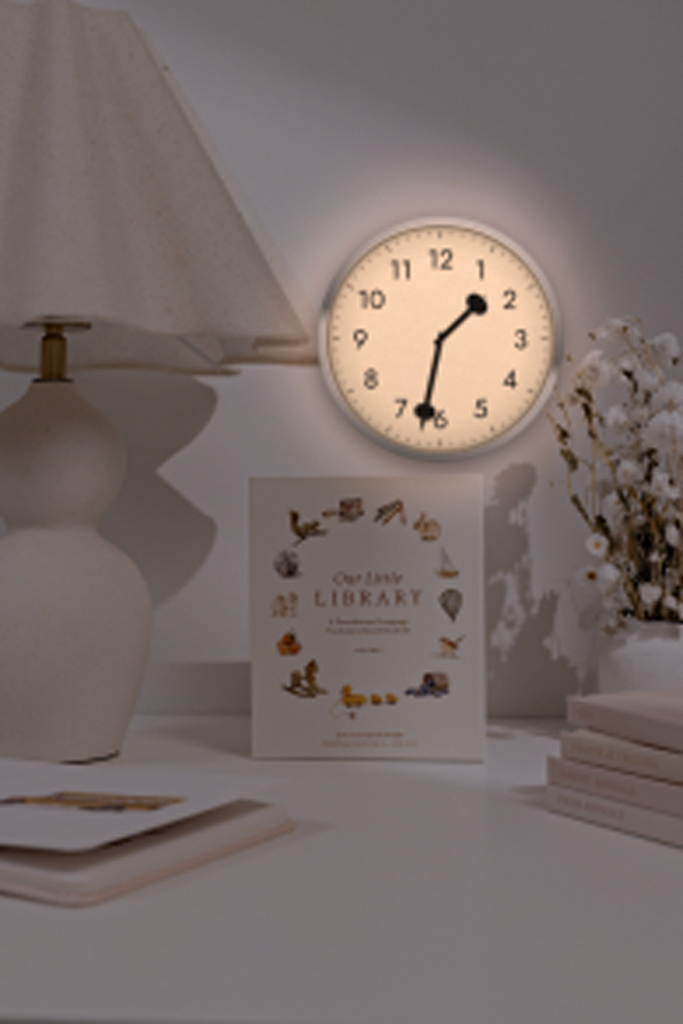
h=1 m=32
